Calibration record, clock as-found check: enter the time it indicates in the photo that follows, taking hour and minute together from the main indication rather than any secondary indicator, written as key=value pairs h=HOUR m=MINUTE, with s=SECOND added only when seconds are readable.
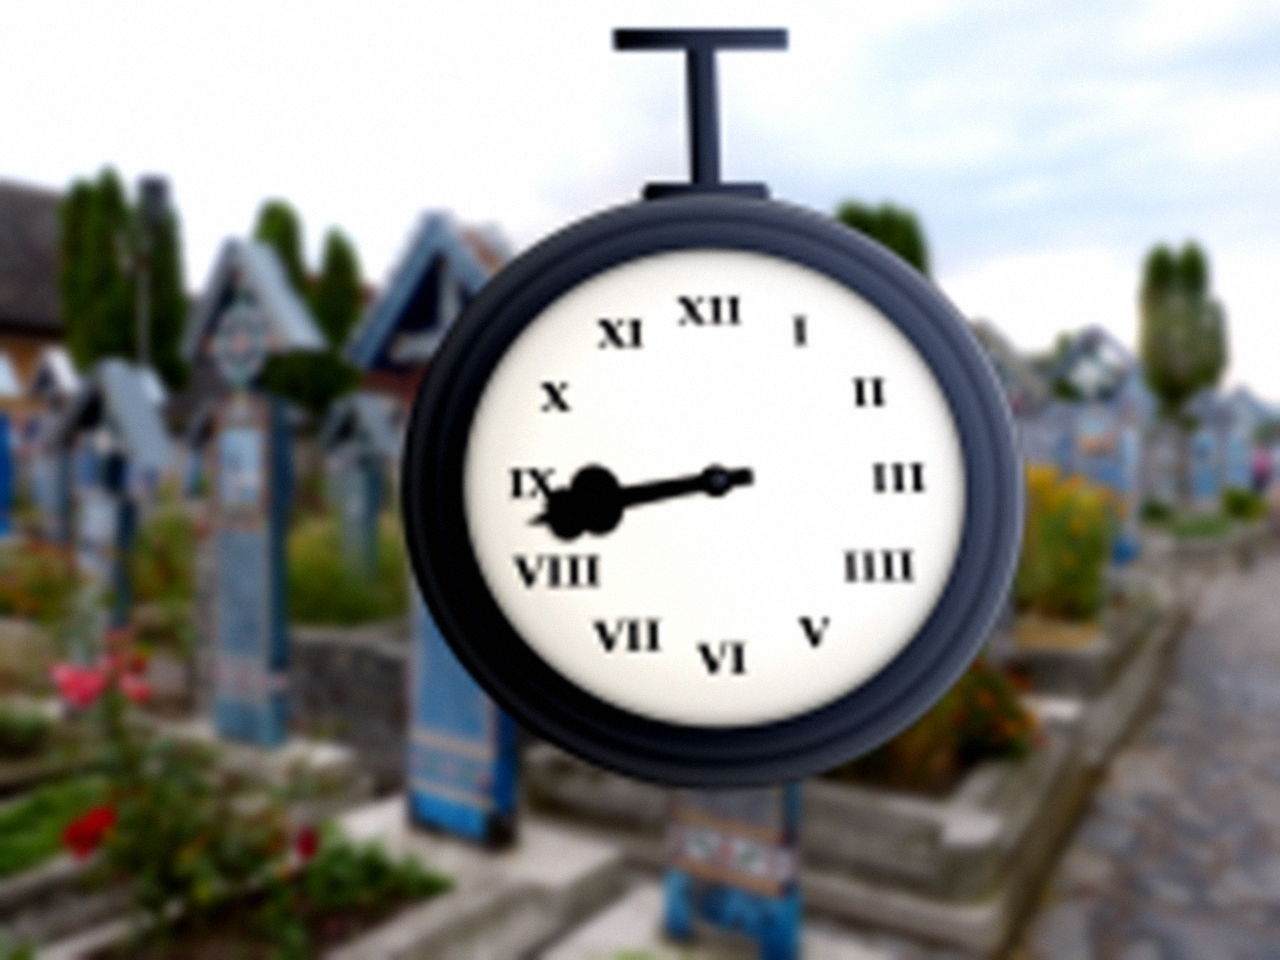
h=8 m=43
